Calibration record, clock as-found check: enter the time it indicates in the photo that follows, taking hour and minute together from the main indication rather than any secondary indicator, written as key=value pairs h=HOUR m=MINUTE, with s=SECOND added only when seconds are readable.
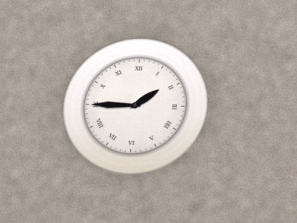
h=1 m=45
